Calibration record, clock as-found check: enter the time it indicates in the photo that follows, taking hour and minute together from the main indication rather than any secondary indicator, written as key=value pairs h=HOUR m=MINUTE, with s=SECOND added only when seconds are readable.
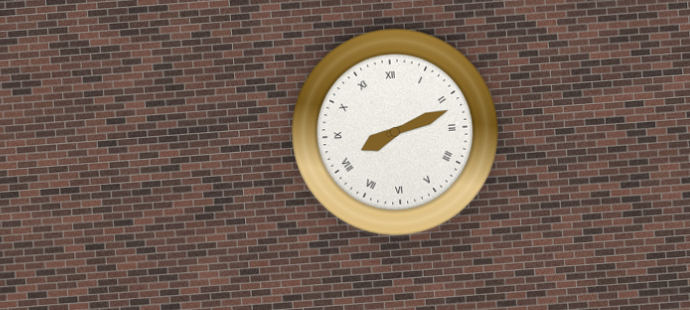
h=8 m=12
